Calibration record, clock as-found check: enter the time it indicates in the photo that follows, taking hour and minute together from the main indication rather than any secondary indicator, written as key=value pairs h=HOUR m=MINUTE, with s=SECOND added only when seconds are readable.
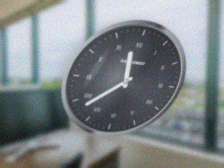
h=11 m=38
